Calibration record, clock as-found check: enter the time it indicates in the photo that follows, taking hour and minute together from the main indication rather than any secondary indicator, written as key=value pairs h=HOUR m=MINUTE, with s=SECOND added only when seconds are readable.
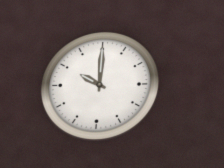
h=10 m=0
